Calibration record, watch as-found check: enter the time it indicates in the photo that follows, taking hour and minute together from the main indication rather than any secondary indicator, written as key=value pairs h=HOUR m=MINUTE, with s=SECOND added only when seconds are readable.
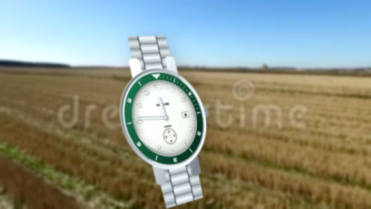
h=11 m=46
